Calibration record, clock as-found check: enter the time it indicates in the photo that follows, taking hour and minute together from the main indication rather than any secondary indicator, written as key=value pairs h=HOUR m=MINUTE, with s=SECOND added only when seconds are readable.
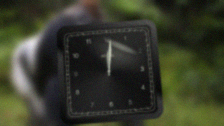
h=12 m=1
